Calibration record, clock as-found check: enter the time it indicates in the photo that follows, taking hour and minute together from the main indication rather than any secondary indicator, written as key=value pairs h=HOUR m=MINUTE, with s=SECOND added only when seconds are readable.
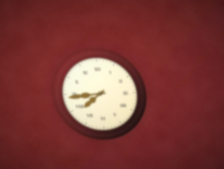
h=7 m=44
